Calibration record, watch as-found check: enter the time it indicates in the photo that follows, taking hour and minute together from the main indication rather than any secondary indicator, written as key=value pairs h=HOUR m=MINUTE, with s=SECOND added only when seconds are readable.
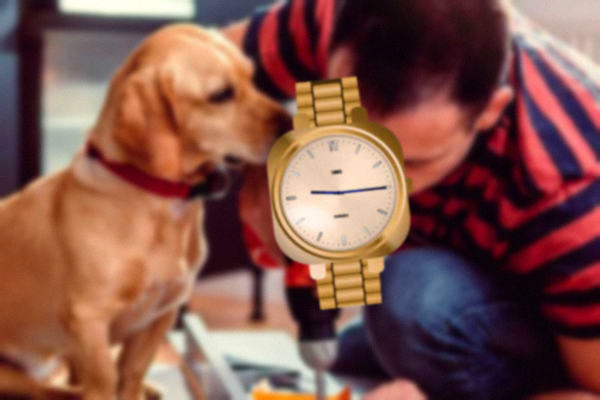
h=9 m=15
